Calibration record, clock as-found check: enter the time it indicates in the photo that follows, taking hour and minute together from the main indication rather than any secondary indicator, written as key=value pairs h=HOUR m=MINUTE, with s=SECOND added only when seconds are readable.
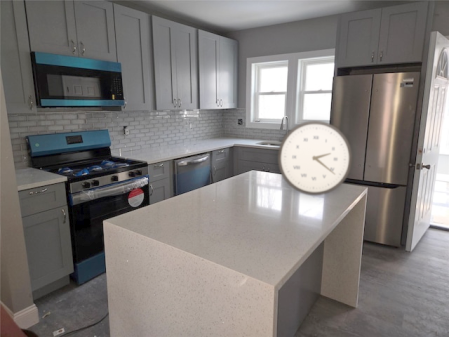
h=2 m=21
